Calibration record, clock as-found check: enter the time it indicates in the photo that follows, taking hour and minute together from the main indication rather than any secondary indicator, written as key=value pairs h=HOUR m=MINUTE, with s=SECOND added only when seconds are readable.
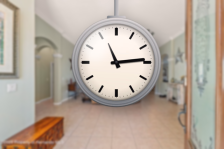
h=11 m=14
